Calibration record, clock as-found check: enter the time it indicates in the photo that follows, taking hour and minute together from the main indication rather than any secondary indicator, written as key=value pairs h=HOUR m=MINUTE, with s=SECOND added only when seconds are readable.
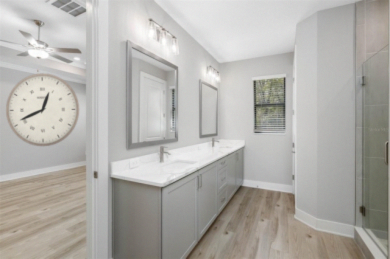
h=12 m=41
